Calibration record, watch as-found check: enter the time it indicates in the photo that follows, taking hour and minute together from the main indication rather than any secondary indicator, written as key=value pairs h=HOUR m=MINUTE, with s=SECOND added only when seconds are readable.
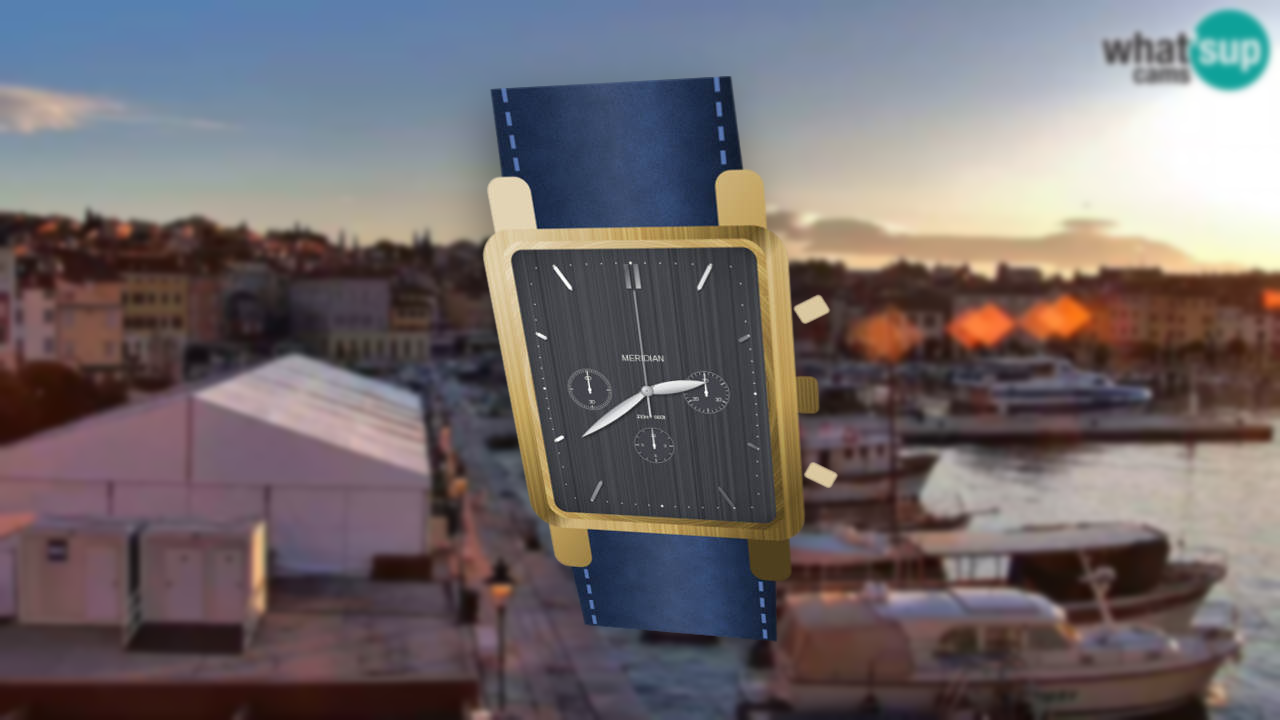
h=2 m=39
